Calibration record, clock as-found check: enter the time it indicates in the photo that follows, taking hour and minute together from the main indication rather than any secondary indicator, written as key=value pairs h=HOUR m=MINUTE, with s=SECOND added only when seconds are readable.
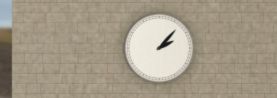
h=2 m=7
